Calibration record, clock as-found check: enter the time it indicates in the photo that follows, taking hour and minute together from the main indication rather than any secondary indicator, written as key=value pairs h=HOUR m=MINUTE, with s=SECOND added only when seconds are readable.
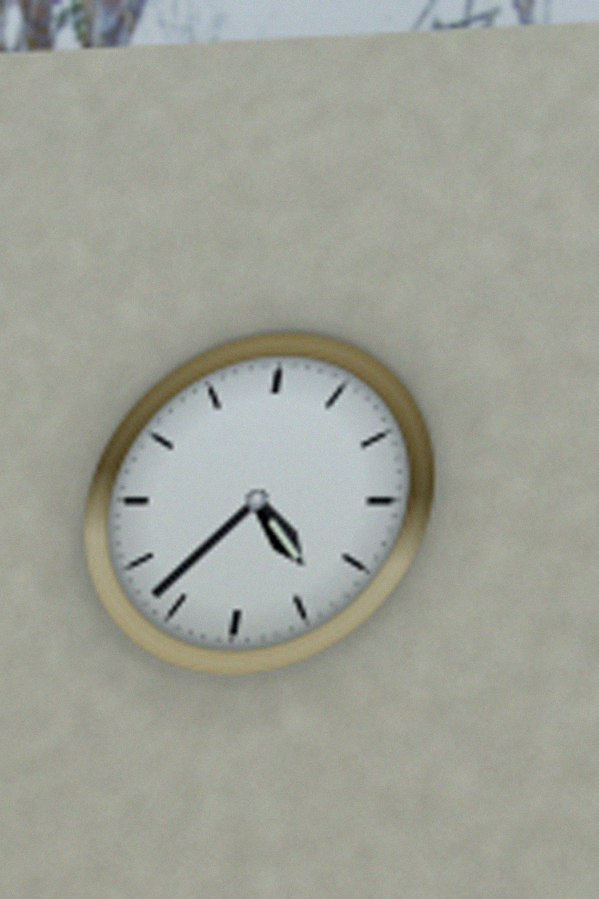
h=4 m=37
